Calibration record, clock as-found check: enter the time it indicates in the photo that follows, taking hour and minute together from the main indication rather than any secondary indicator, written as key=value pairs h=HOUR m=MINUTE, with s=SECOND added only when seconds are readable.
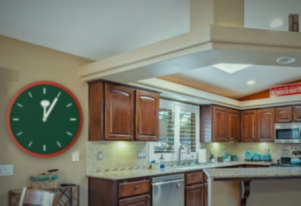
h=12 m=5
